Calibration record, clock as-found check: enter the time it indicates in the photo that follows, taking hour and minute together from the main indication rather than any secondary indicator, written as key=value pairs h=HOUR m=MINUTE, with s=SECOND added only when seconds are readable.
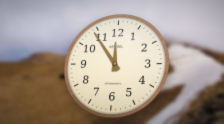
h=11 m=54
